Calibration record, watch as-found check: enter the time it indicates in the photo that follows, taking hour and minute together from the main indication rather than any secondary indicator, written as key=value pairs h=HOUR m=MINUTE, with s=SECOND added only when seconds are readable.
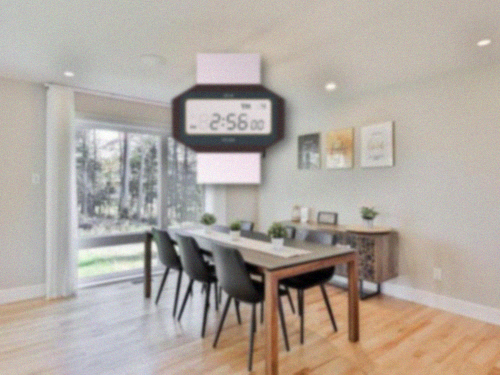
h=2 m=56
